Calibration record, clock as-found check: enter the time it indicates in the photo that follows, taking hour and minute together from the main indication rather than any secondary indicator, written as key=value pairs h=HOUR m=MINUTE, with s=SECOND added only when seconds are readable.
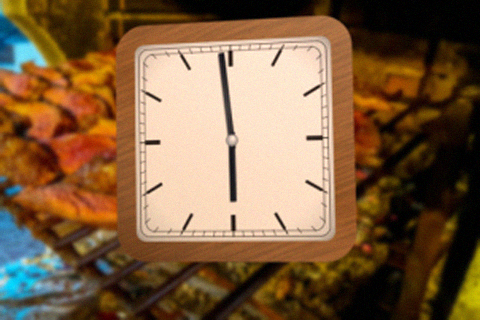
h=5 m=59
